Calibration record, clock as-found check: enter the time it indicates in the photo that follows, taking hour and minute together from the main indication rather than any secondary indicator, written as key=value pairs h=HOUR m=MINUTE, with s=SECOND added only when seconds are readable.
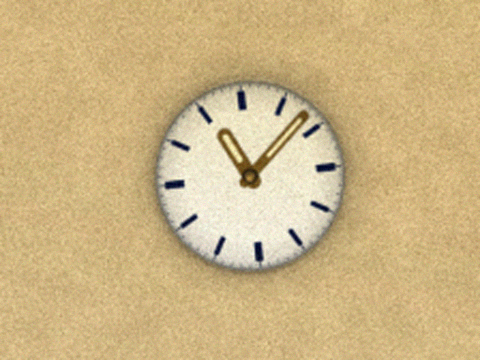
h=11 m=8
